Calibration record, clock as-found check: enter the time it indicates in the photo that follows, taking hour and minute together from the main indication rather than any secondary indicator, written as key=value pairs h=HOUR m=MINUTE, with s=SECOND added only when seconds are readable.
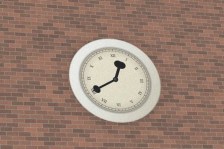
h=12 m=40
